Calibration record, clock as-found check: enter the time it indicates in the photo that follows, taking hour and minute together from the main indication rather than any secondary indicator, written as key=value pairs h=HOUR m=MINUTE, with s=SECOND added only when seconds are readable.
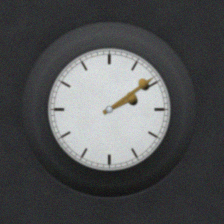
h=2 m=9
